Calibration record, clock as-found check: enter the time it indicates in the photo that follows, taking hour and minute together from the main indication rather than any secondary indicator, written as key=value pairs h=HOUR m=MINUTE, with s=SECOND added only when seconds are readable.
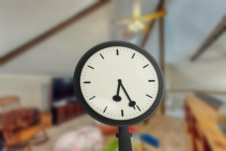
h=6 m=26
